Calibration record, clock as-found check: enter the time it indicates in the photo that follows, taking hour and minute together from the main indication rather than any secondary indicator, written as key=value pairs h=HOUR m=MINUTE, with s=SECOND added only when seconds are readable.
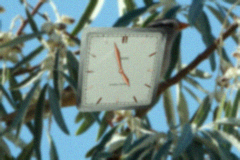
h=4 m=57
